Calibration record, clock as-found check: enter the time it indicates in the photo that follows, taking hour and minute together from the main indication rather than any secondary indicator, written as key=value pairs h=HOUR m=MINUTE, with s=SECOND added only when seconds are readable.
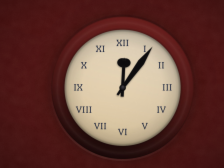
h=12 m=6
